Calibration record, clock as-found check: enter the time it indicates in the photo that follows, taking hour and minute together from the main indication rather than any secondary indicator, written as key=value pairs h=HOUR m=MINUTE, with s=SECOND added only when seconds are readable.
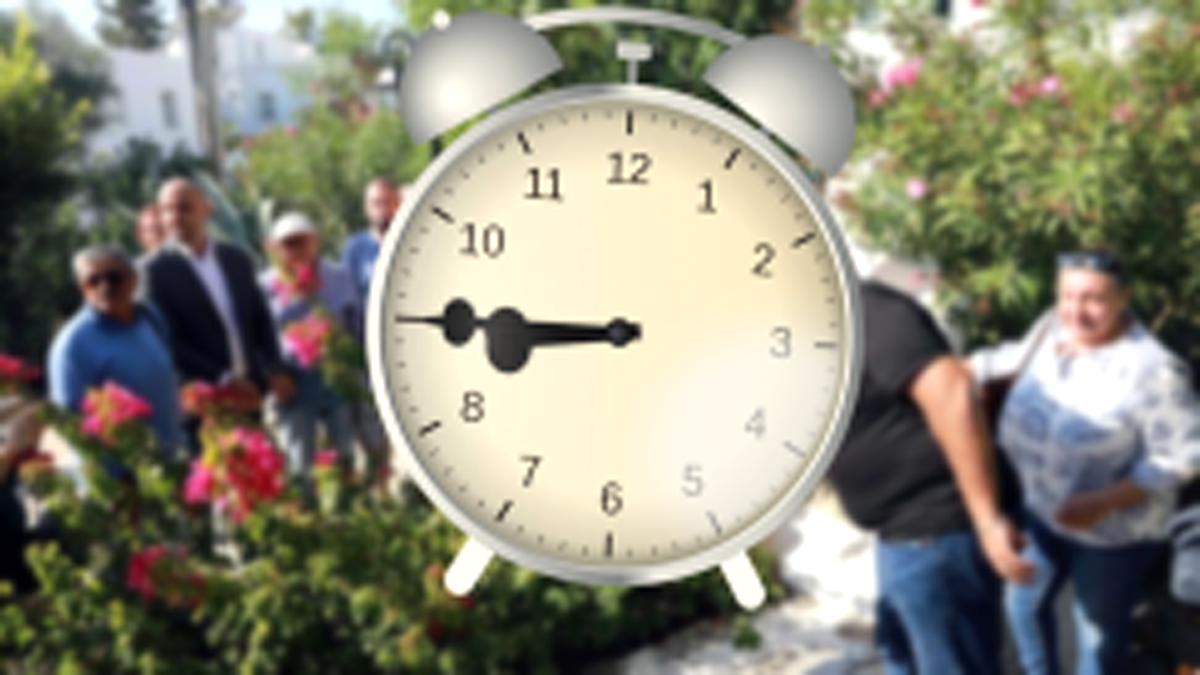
h=8 m=45
